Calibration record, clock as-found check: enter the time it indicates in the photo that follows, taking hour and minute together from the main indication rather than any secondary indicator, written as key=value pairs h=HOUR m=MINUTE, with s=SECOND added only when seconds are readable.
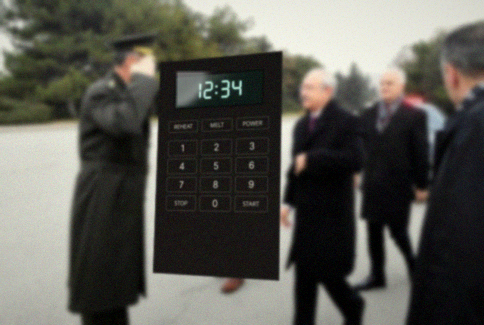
h=12 m=34
